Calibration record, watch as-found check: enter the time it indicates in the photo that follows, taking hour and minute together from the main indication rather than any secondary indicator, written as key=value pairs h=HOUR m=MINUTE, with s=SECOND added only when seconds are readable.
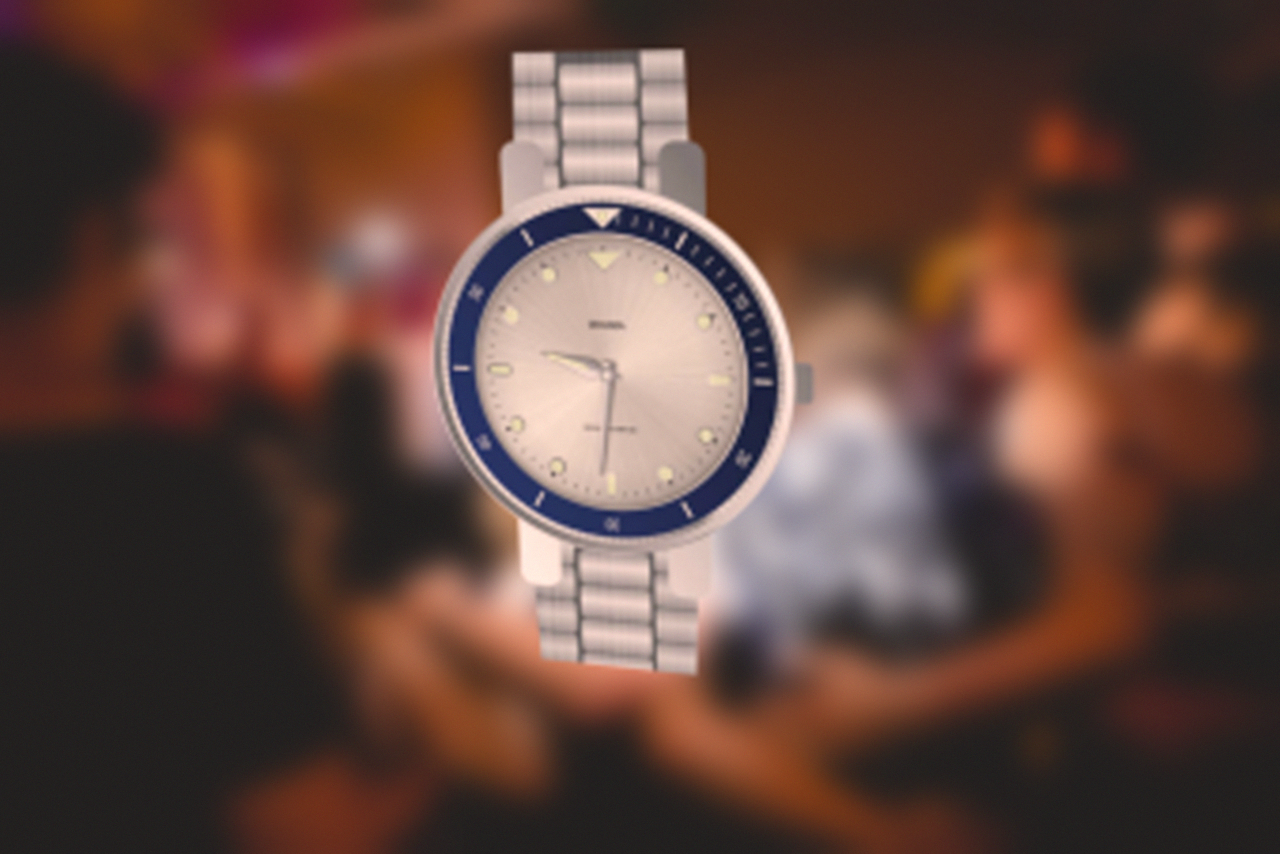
h=9 m=31
